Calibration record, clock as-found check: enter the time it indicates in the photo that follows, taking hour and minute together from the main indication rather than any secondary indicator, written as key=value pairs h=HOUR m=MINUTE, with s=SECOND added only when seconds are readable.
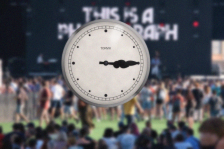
h=3 m=15
